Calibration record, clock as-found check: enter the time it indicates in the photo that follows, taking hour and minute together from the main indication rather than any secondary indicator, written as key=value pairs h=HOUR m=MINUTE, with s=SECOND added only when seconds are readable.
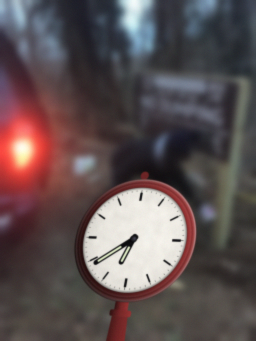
h=6 m=39
